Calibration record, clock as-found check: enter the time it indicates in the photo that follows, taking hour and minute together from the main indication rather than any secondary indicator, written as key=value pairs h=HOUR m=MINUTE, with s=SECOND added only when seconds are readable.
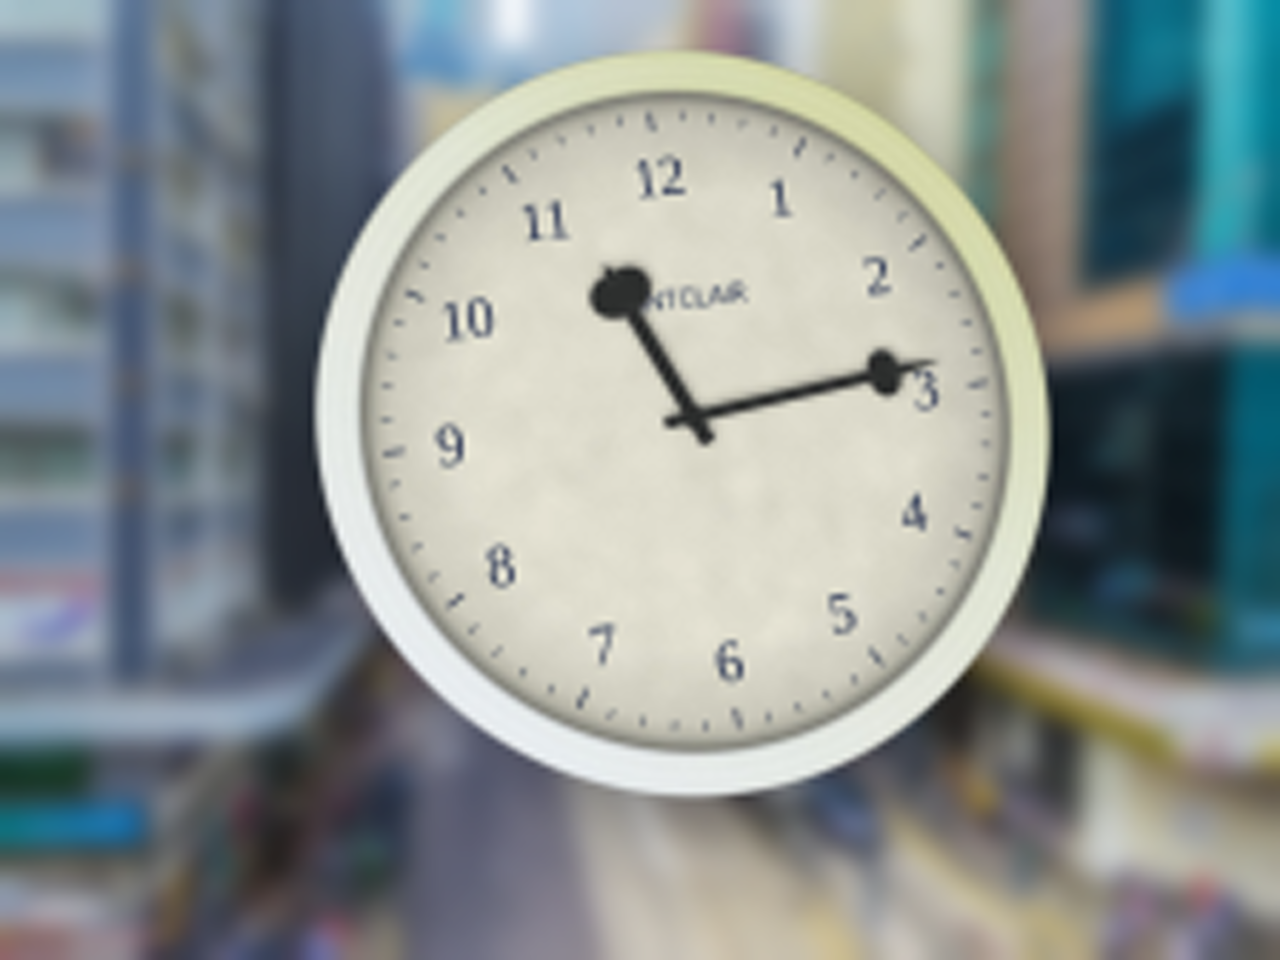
h=11 m=14
